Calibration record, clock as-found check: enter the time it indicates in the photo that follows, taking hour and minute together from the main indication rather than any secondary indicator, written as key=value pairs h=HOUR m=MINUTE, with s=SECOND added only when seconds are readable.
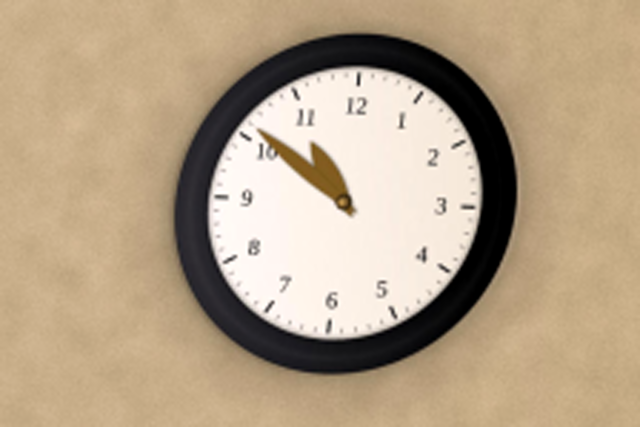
h=10 m=51
